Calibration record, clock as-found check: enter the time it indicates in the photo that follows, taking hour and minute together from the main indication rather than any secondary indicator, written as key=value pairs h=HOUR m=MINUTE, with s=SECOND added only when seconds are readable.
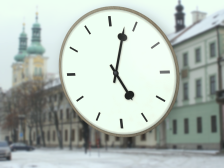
h=5 m=3
